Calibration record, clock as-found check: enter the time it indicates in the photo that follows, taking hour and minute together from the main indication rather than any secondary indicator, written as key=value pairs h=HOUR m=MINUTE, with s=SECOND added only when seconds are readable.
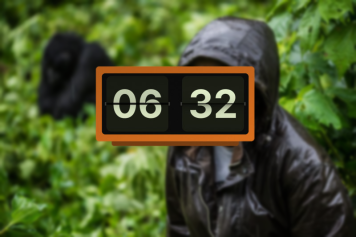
h=6 m=32
